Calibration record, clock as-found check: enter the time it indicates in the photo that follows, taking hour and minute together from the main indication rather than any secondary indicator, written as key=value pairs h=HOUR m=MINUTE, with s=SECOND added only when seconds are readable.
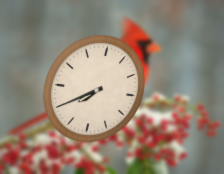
h=7 m=40
